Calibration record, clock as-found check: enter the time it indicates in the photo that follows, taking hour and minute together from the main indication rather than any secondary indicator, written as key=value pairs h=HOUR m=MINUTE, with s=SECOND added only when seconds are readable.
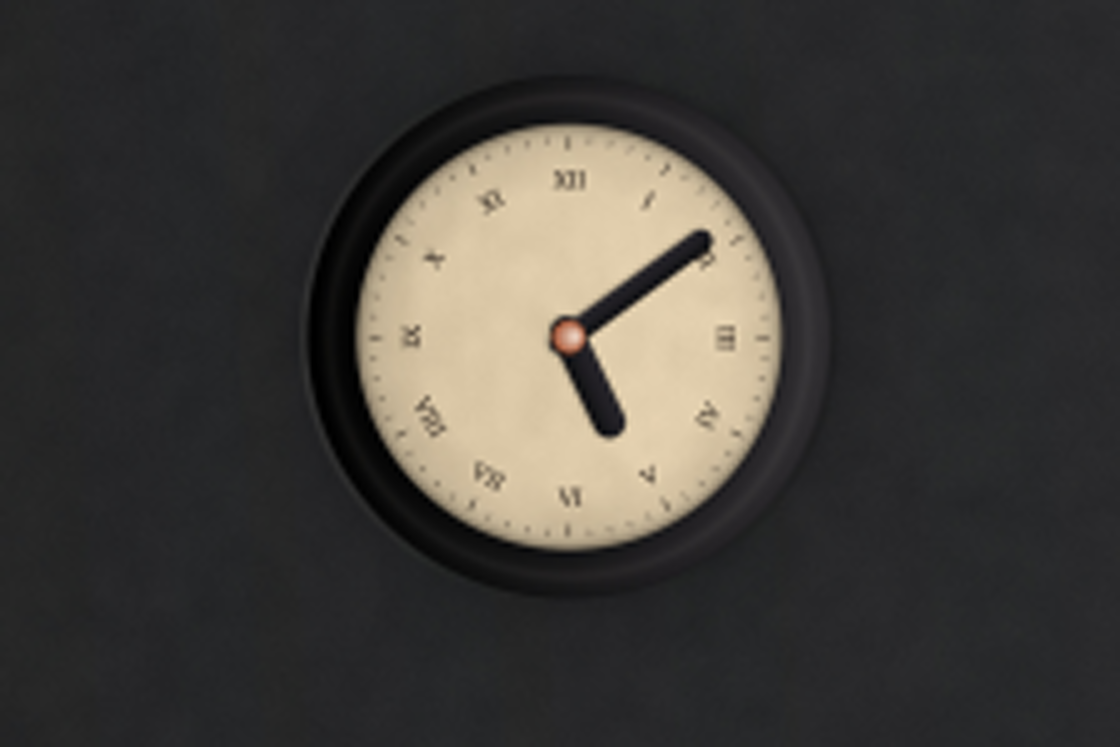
h=5 m=9
